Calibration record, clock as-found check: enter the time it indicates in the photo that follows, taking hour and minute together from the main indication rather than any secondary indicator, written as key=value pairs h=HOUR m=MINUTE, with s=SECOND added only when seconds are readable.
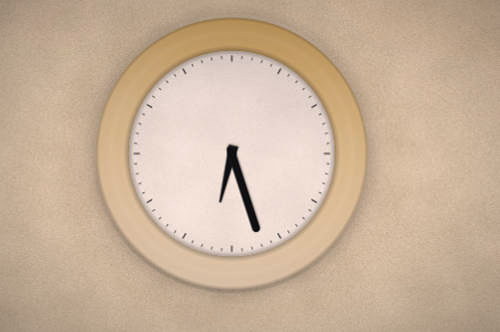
h=6 m=27
